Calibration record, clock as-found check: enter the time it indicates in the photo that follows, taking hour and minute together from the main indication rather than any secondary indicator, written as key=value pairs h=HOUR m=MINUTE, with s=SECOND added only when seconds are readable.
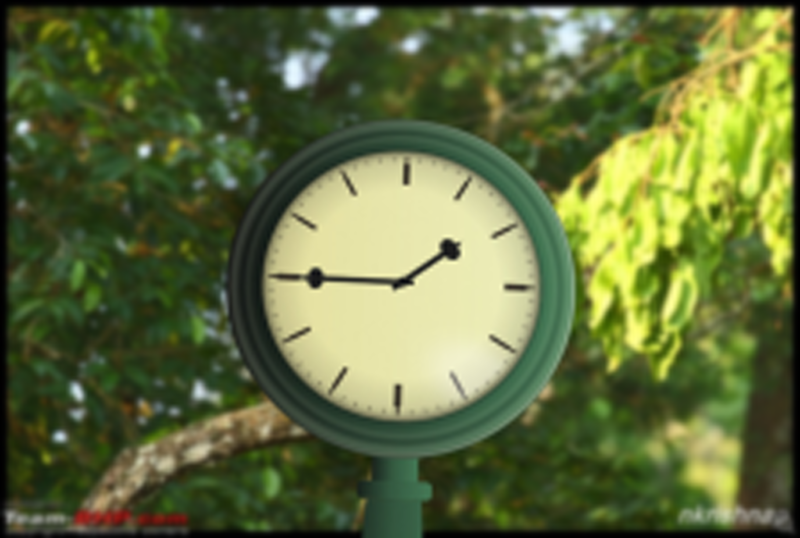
h=1 m=45
